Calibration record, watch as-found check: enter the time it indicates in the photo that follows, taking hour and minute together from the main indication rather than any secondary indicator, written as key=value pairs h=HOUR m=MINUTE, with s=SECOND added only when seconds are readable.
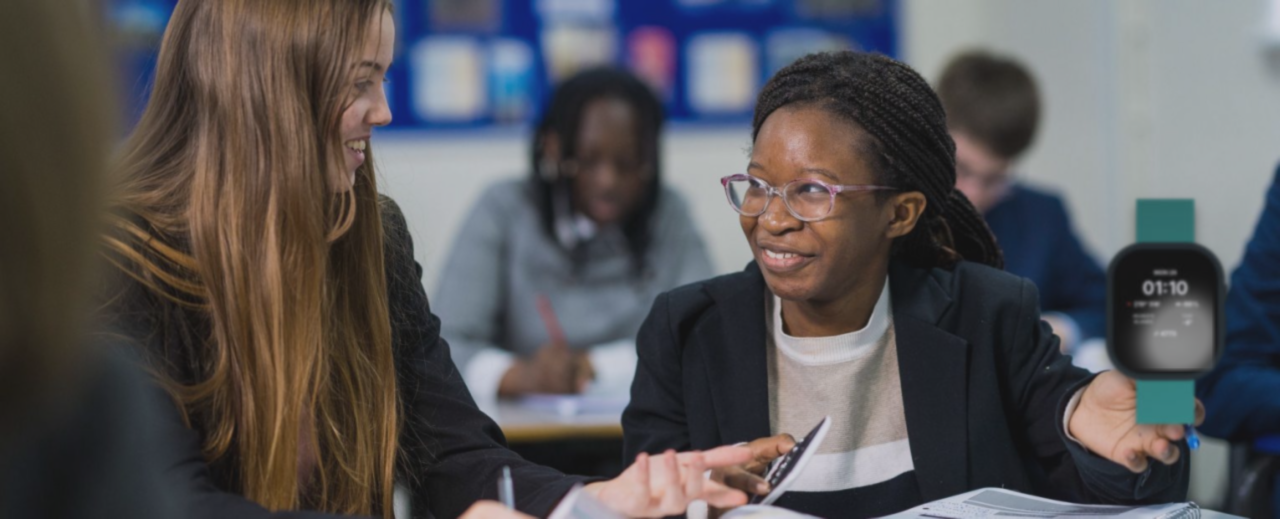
h=1 m=10
